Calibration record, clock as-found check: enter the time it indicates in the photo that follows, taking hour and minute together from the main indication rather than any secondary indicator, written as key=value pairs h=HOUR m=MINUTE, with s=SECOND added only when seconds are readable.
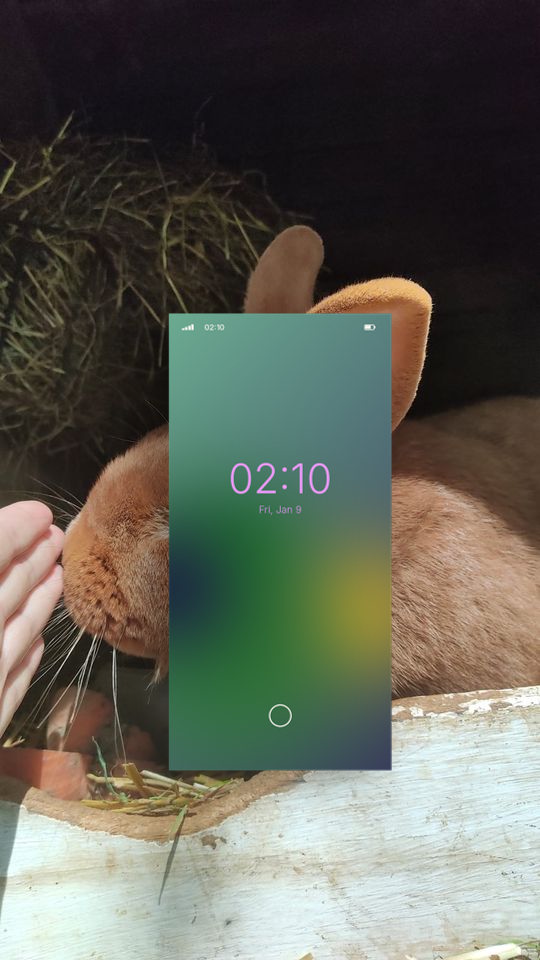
h=2 m=10
